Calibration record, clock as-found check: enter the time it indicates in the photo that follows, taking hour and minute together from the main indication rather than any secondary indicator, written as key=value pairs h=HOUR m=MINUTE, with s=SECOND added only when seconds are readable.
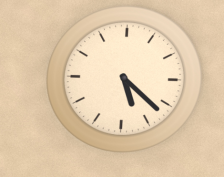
h=5 m=22
